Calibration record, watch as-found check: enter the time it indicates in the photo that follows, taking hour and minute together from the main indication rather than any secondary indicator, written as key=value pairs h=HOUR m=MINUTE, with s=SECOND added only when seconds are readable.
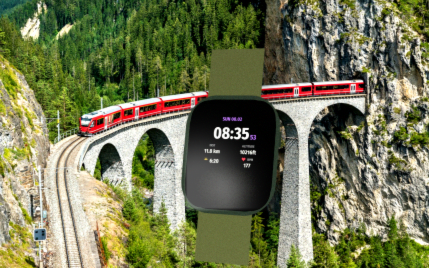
h=8 m=35
